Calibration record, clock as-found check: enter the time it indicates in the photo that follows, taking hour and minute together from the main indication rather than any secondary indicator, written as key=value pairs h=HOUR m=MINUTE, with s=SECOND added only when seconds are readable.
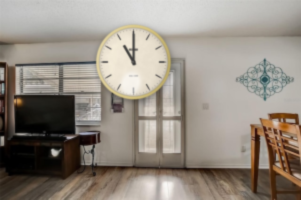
h=11 m=0
